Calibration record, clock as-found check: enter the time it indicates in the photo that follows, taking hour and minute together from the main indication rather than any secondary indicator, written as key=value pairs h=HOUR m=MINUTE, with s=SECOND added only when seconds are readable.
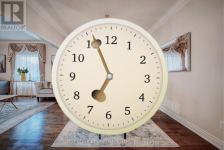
h=6 m=56
